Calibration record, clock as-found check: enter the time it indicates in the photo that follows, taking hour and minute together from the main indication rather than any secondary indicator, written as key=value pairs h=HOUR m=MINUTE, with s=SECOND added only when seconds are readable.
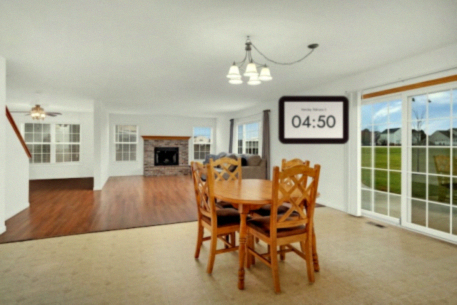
h=4 m=50
